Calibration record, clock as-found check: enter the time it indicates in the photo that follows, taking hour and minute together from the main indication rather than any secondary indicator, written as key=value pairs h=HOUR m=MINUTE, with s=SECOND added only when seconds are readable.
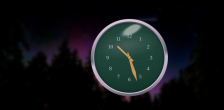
h=10 m=27
